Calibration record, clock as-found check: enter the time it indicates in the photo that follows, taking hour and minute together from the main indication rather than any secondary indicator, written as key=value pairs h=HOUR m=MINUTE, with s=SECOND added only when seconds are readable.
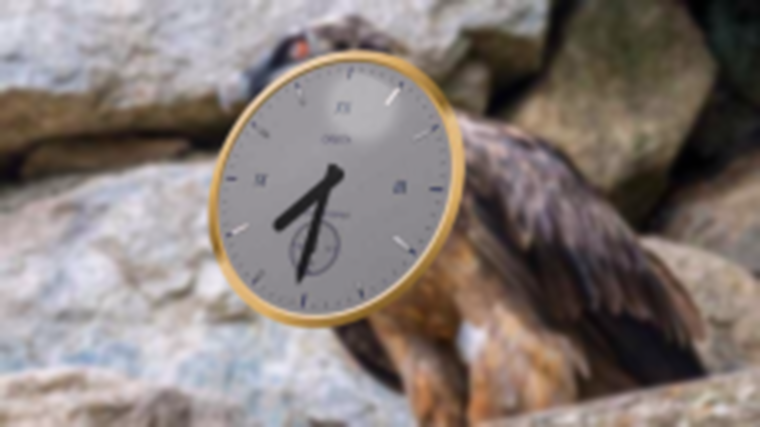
h=7 m=31
